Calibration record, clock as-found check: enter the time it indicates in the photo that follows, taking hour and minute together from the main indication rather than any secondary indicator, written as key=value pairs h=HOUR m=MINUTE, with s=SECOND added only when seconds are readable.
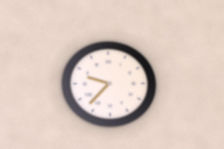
h=9 m=37
